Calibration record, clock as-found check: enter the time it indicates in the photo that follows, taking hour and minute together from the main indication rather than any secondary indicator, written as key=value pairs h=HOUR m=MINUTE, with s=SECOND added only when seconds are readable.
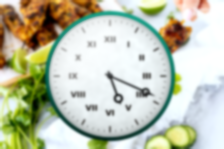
h=5 m=19
